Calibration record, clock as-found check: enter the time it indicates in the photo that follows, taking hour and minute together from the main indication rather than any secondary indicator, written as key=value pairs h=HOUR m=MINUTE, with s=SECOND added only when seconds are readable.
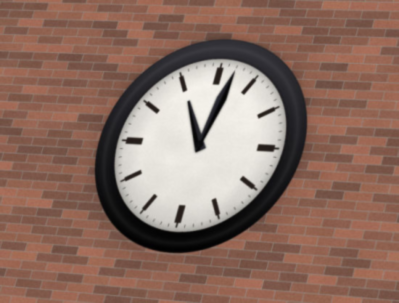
h=11 m=2
